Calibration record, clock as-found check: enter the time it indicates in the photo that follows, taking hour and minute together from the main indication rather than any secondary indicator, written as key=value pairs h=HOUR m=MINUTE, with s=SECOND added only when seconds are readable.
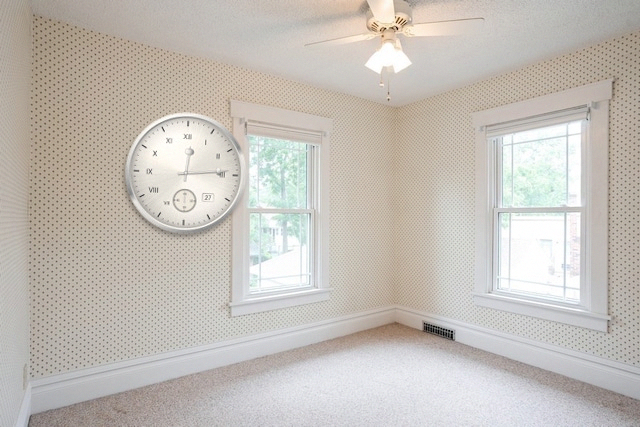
h=12 m=14
